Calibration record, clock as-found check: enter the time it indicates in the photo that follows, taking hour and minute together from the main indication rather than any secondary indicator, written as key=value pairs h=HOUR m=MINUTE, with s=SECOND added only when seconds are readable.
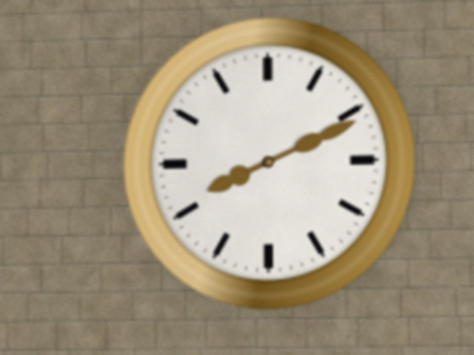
h=8 m=11
